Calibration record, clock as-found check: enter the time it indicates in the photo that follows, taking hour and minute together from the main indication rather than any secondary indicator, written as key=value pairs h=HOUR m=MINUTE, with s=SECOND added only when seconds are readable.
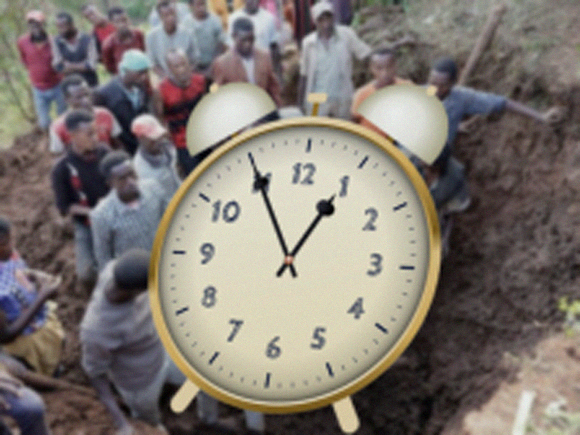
h=12 m=55
